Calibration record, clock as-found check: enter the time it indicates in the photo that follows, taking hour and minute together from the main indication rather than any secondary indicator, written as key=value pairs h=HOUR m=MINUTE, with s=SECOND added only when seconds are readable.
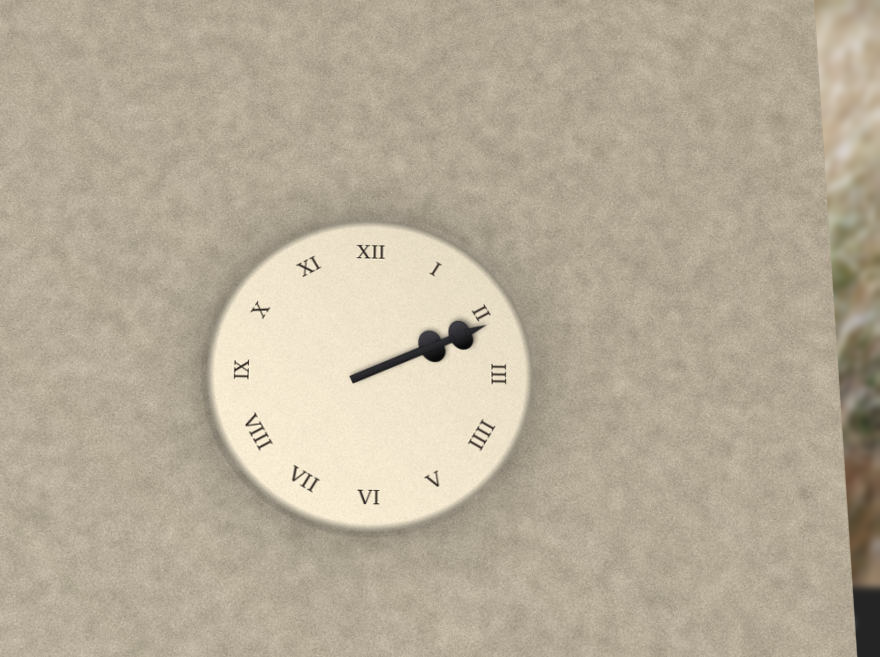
h=2 m=11
